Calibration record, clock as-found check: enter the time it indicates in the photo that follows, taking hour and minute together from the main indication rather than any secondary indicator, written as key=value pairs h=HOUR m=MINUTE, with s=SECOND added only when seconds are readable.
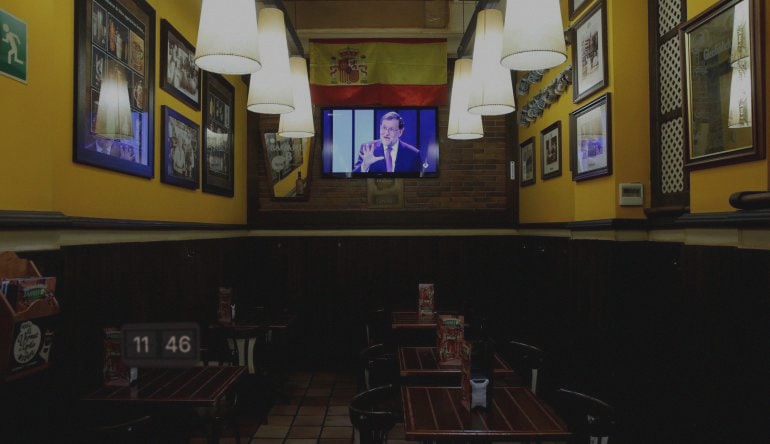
h=11 m=46
